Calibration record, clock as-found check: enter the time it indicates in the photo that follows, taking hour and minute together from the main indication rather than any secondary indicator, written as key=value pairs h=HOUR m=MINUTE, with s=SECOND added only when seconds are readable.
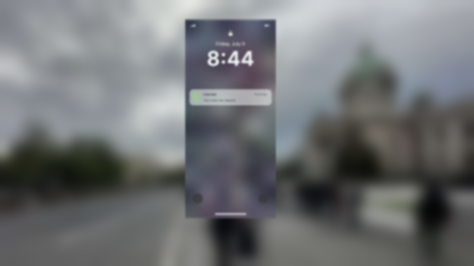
h=8 m=44
